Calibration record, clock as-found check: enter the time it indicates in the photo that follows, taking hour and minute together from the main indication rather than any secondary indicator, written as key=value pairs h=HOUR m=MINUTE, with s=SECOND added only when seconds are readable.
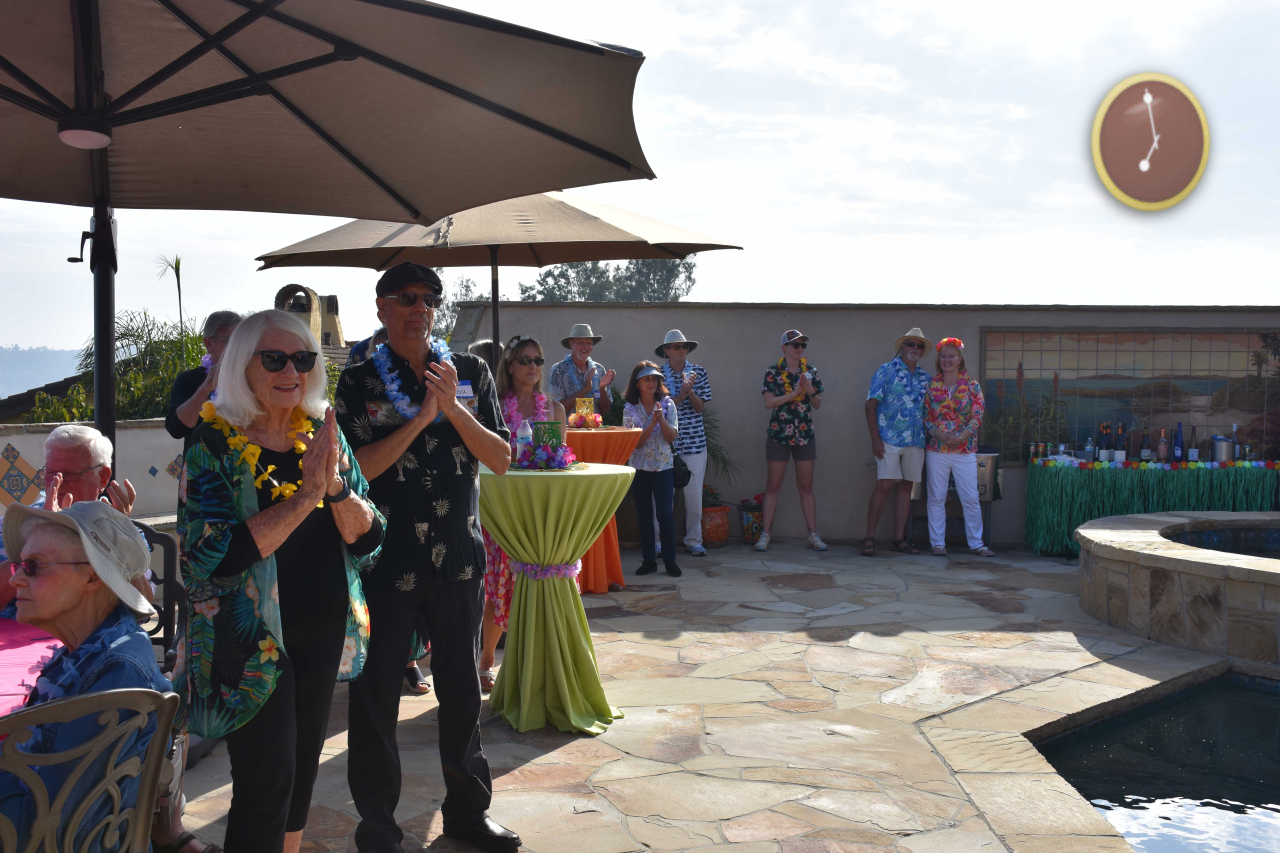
h=6 m=58
